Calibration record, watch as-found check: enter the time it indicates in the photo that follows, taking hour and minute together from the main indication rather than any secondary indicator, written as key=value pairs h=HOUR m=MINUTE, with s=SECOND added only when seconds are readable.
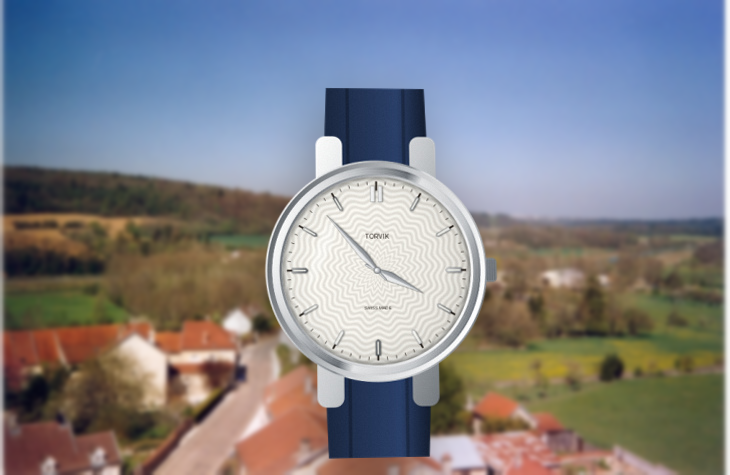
h=3 m=53
